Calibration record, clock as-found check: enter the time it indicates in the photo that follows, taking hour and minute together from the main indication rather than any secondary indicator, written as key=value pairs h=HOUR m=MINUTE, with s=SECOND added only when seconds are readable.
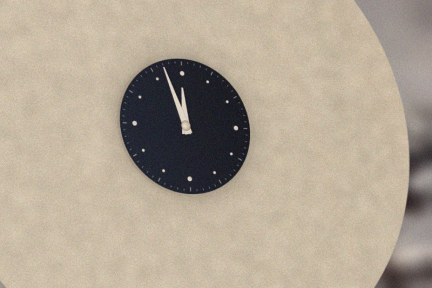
h=11 m=57
